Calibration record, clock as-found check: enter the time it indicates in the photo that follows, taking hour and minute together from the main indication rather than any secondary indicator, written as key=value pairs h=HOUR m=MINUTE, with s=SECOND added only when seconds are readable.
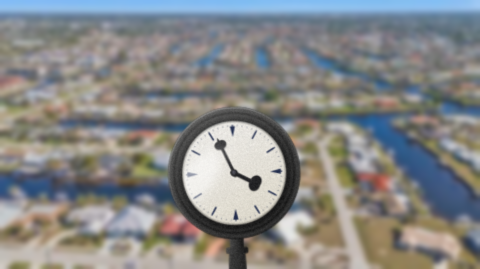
h=3 m=56
